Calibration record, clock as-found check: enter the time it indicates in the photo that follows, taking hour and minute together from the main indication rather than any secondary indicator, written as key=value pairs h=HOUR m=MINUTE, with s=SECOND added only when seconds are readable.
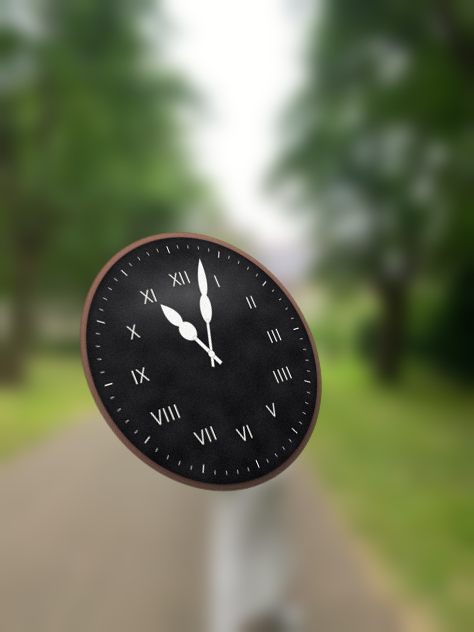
h=11 m=3
